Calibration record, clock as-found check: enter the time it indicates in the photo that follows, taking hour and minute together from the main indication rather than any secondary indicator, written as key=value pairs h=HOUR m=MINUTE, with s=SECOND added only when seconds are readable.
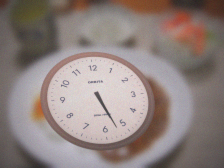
h=5 m=27
